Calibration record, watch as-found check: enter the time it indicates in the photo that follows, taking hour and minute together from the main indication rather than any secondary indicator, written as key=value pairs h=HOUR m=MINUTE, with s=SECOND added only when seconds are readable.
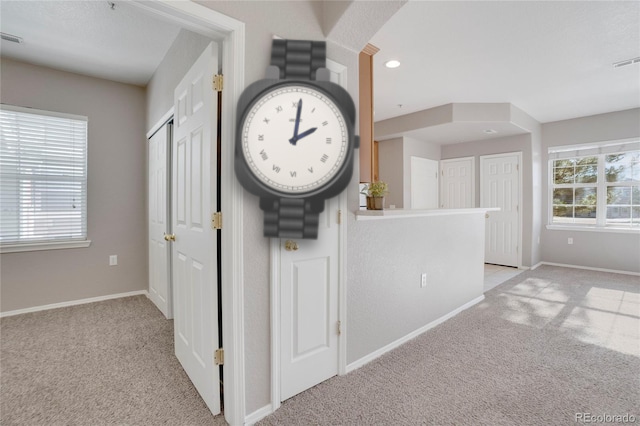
h=2 m=1
